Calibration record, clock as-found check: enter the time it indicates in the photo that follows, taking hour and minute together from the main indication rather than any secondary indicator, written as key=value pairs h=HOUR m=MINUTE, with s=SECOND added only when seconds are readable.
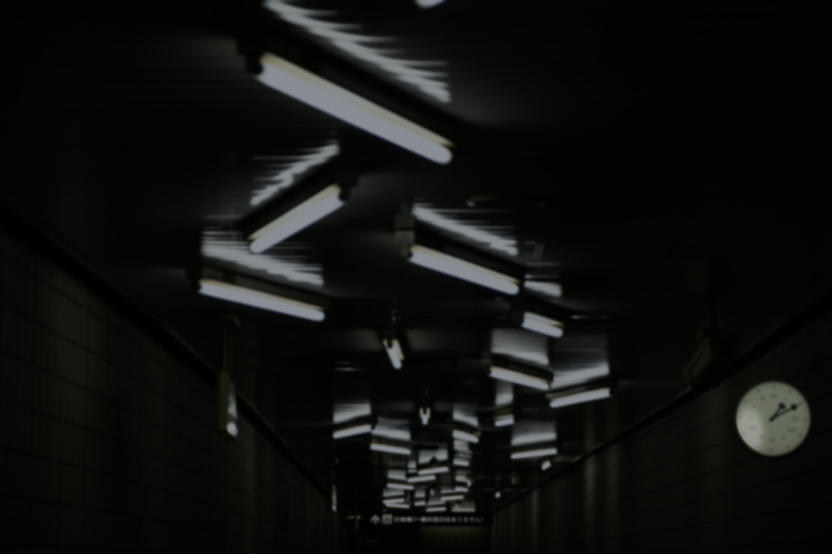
h=1 m=10
